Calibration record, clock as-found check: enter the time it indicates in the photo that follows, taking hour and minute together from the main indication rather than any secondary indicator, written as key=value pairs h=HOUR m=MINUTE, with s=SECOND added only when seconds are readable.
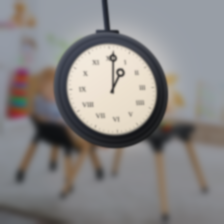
h=1 m=1
